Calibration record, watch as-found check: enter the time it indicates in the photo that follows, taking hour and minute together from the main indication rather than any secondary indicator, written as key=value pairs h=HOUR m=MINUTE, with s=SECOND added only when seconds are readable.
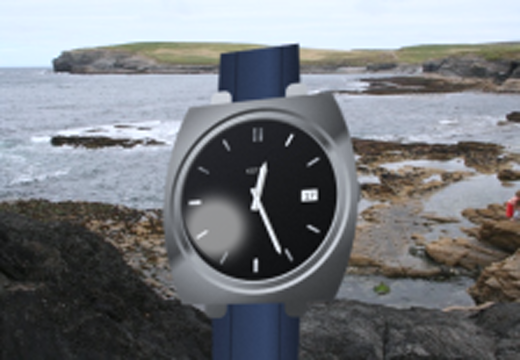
h=12 m=26
